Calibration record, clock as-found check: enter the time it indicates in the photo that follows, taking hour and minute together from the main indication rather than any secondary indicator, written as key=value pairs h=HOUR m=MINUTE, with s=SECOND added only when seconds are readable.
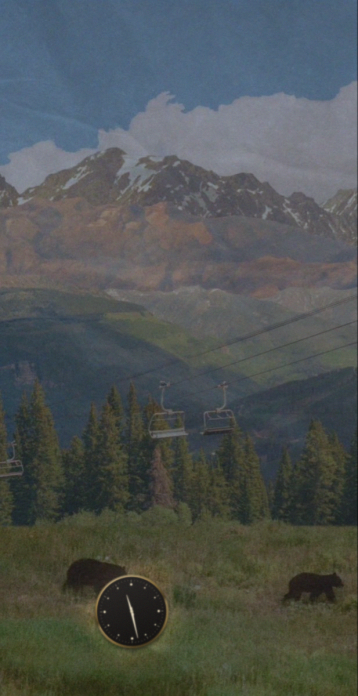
h=11 m=28
